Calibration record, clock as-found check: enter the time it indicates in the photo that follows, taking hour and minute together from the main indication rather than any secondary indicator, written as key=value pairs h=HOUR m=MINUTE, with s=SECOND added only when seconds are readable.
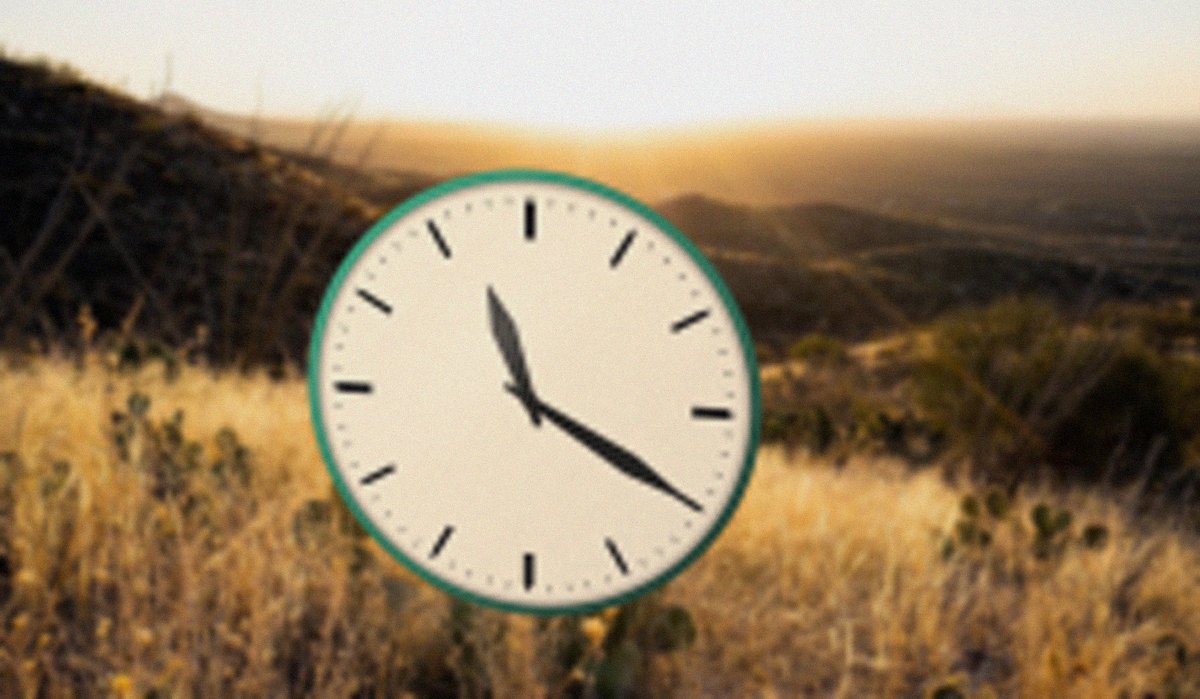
h=11 m=20
